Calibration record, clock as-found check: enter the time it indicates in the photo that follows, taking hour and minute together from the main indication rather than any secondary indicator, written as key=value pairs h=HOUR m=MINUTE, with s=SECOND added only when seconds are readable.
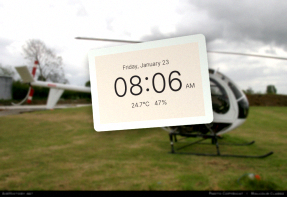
h=8 m=6
